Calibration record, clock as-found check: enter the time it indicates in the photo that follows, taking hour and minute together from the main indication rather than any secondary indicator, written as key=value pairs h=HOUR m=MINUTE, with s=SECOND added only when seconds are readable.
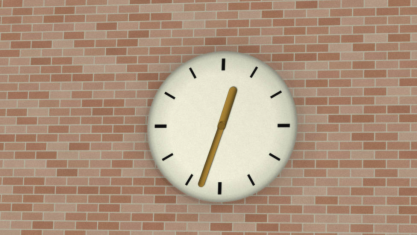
h=12 m=33
